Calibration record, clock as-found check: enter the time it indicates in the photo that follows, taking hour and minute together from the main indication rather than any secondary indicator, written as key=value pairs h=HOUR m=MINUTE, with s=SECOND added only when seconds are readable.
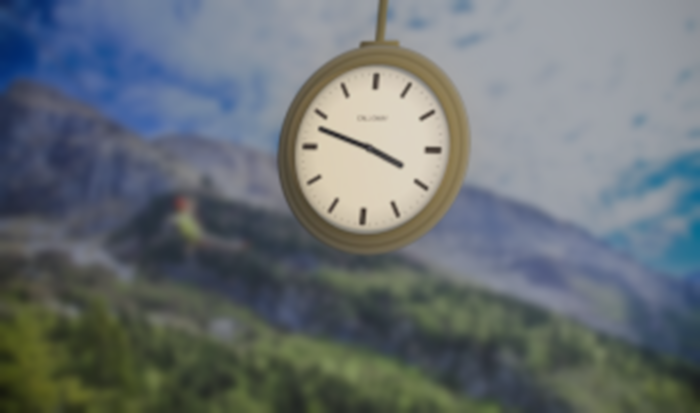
h=3 m=48
